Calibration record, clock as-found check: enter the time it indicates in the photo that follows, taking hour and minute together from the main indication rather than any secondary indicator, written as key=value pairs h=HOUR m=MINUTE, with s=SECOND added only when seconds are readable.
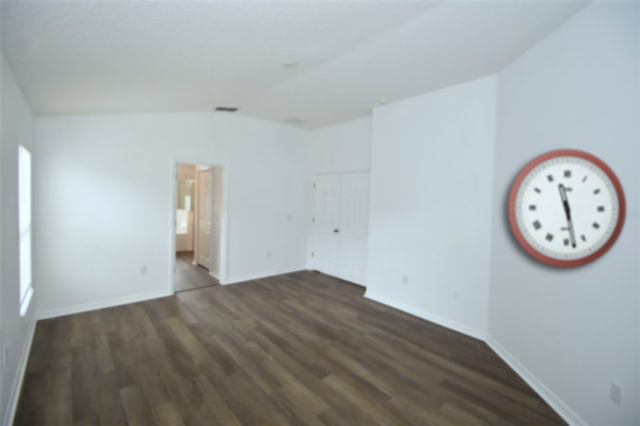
h=11 m=28
